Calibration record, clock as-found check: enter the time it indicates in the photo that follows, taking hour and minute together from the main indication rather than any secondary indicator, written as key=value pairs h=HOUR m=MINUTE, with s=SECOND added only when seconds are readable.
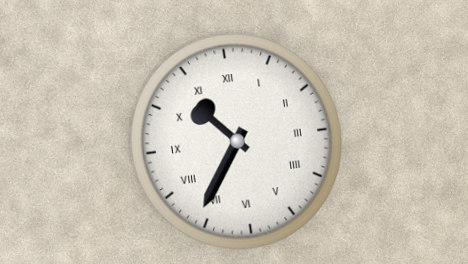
h=10 m=36
